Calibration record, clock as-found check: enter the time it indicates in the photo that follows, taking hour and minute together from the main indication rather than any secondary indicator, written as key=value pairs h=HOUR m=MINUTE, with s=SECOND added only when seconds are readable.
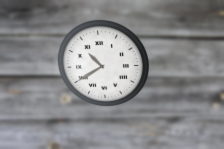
h=10 m=40
